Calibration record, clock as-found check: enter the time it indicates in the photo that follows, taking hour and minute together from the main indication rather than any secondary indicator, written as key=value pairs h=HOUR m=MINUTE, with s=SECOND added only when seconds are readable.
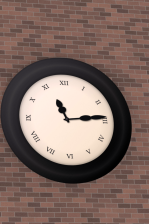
h=11 m=14
